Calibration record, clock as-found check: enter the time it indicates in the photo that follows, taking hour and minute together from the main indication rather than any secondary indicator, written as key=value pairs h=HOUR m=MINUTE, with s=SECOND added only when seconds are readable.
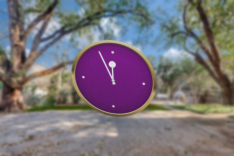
h=11 m=56
